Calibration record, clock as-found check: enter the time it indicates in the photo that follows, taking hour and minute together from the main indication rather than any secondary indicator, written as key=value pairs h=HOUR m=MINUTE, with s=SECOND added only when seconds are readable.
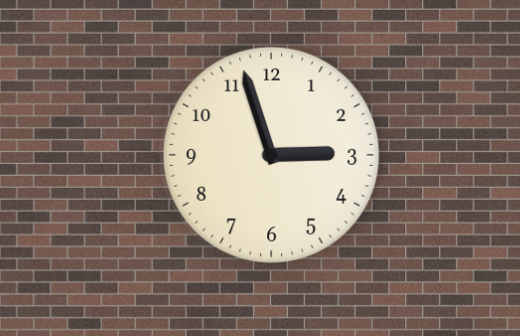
h=2 m=57
